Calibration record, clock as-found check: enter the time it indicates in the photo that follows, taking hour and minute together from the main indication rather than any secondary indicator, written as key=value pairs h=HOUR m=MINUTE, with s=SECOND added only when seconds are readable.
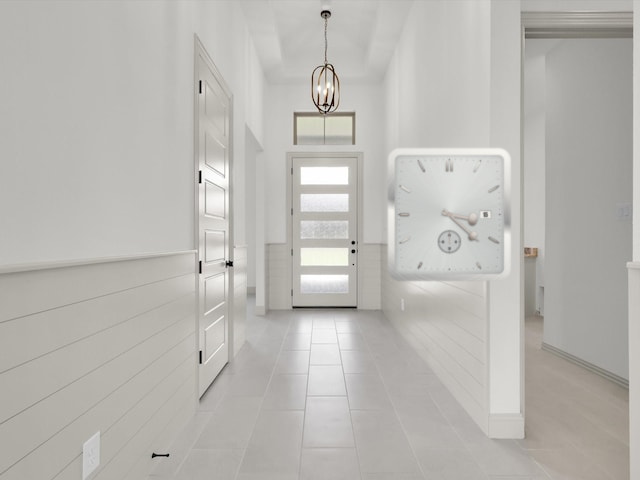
h=3 m=22
